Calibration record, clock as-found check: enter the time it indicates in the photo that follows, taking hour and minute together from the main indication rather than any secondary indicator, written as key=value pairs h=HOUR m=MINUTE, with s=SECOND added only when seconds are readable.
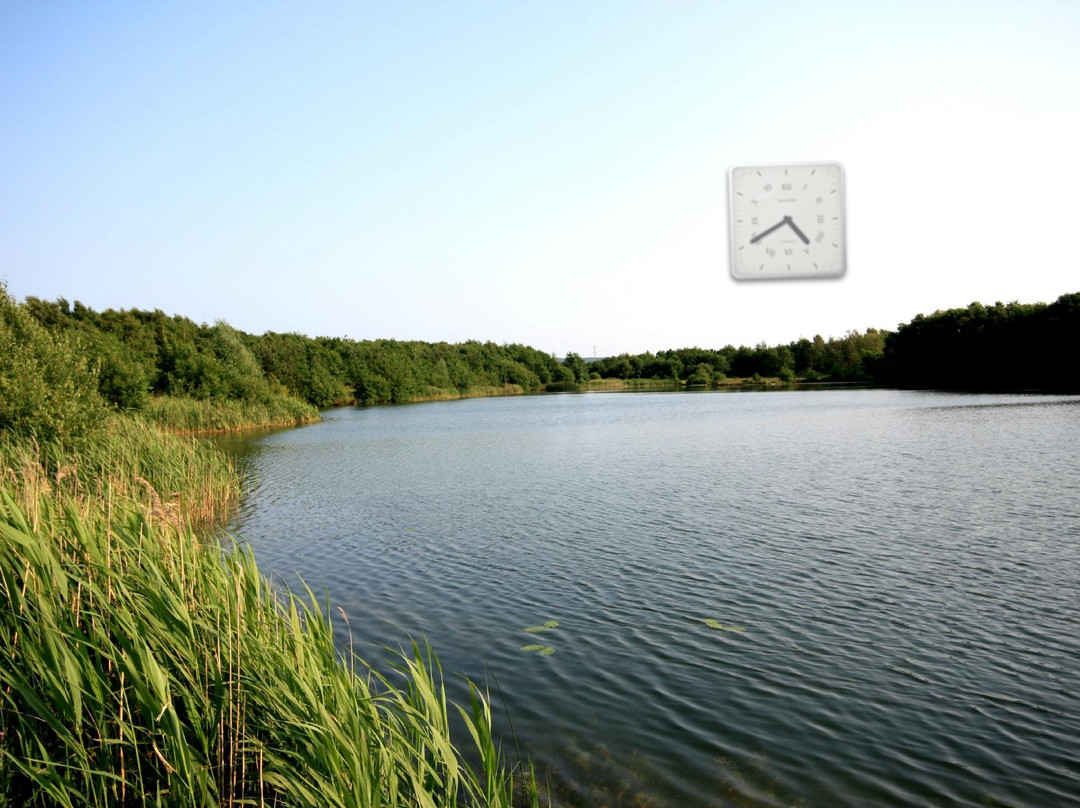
h=4 m=40
